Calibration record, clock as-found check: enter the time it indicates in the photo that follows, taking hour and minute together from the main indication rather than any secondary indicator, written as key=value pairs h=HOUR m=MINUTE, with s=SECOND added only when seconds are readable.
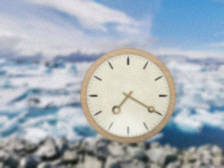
h=7 m=20
